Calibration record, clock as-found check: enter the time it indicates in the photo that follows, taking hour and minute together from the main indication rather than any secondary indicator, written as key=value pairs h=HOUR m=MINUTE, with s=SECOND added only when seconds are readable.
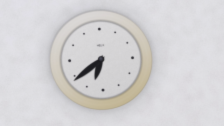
h=6 m=39
